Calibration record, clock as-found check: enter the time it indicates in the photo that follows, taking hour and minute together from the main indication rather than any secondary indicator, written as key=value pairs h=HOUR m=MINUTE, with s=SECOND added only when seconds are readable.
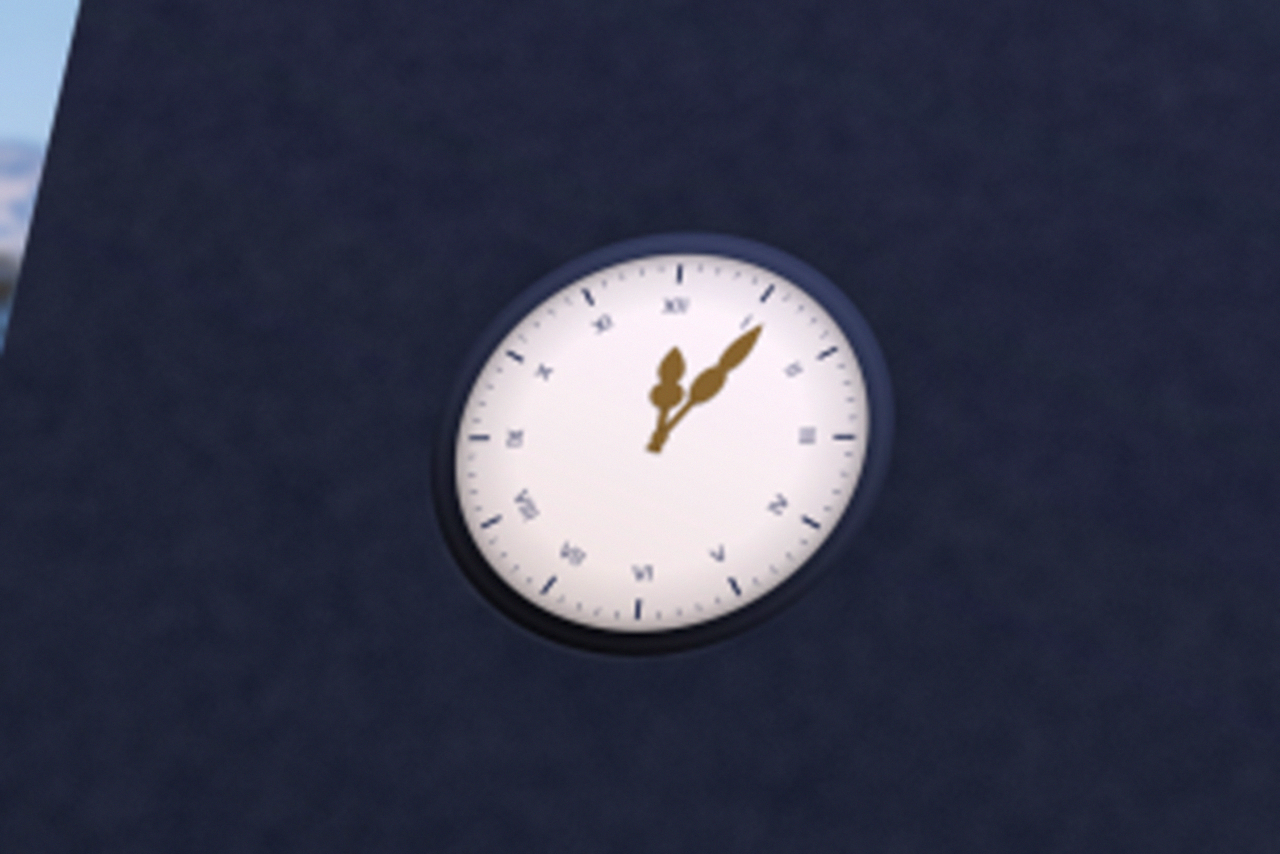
h=12 m=6
